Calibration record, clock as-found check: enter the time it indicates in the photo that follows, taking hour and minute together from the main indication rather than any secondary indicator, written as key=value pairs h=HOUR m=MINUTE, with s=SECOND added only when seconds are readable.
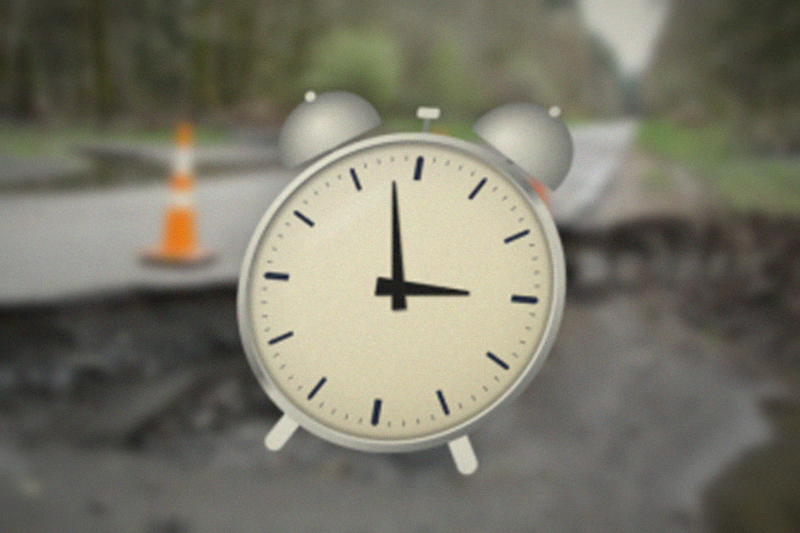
h=2 m=58
